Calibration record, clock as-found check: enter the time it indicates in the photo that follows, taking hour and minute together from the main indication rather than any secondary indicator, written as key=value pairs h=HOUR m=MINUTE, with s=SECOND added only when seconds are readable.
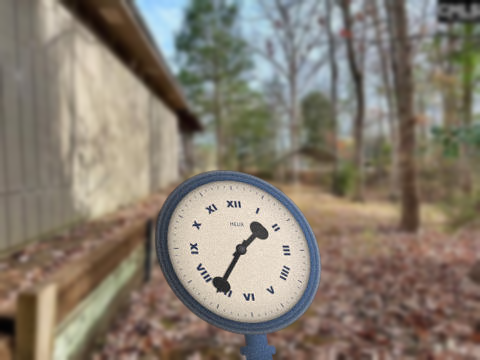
h=1 m=36
